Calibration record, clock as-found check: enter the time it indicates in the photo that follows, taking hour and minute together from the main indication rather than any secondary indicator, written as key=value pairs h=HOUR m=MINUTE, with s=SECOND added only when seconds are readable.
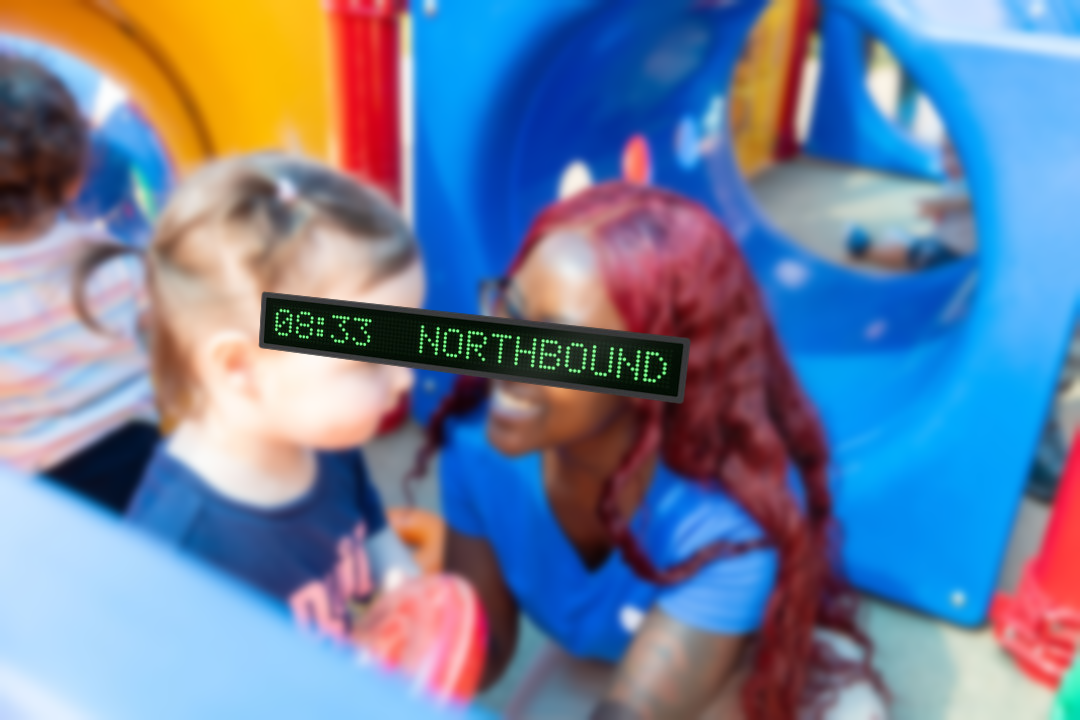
h=8 m=33
